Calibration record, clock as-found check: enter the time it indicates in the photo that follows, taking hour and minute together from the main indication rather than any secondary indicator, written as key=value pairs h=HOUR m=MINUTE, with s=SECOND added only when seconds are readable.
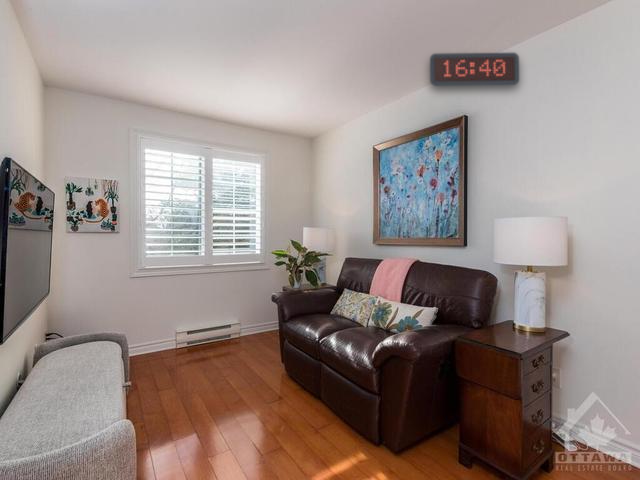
h=16 m=40
